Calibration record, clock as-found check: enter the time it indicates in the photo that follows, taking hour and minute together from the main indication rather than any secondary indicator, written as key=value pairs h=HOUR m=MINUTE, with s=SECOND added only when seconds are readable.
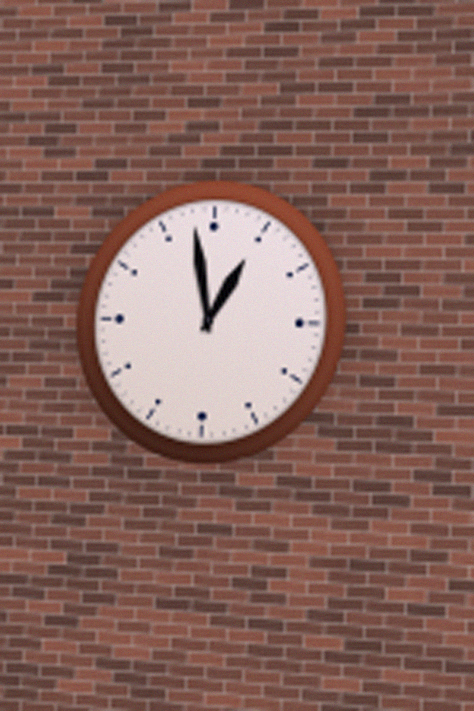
h=12 m=58
